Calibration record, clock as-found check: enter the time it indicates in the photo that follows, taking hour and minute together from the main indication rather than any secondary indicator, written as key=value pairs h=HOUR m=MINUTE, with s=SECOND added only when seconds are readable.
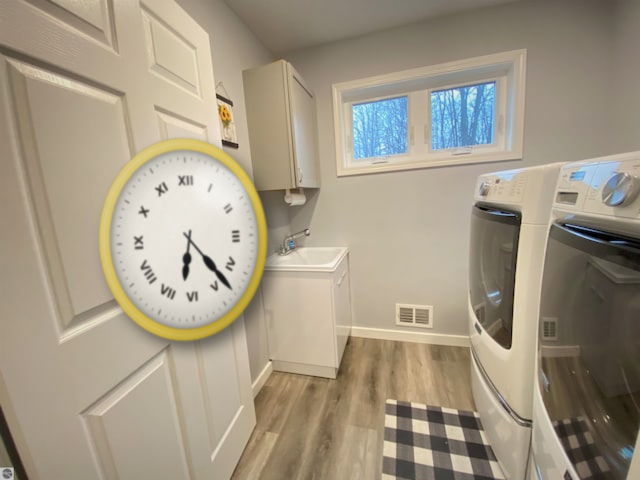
h=6 m=23
